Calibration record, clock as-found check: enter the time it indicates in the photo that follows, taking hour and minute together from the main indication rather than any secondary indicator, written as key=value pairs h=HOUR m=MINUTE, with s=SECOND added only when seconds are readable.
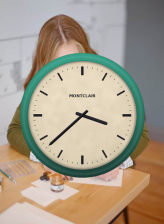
h=3 m=38
